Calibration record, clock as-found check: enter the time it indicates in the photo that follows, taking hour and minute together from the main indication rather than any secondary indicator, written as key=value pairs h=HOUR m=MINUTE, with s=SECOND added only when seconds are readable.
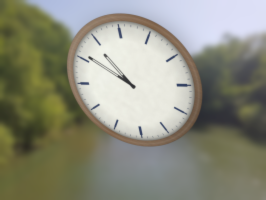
h=10 m=51
